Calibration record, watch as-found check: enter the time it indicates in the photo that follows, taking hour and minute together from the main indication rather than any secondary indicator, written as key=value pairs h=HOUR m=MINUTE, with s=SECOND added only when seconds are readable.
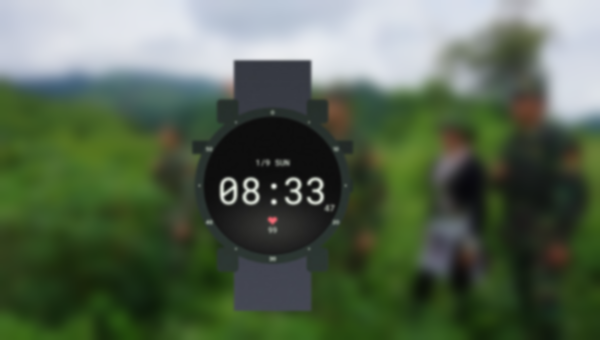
h=8 m=33
